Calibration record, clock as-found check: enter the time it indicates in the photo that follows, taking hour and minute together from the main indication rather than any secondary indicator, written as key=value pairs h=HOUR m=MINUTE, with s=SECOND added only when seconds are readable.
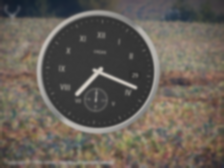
h=7 m=18
